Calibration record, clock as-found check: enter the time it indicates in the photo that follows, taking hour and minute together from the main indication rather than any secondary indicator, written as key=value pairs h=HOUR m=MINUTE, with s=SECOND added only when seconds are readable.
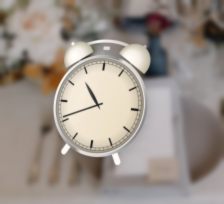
h=10 m=41
